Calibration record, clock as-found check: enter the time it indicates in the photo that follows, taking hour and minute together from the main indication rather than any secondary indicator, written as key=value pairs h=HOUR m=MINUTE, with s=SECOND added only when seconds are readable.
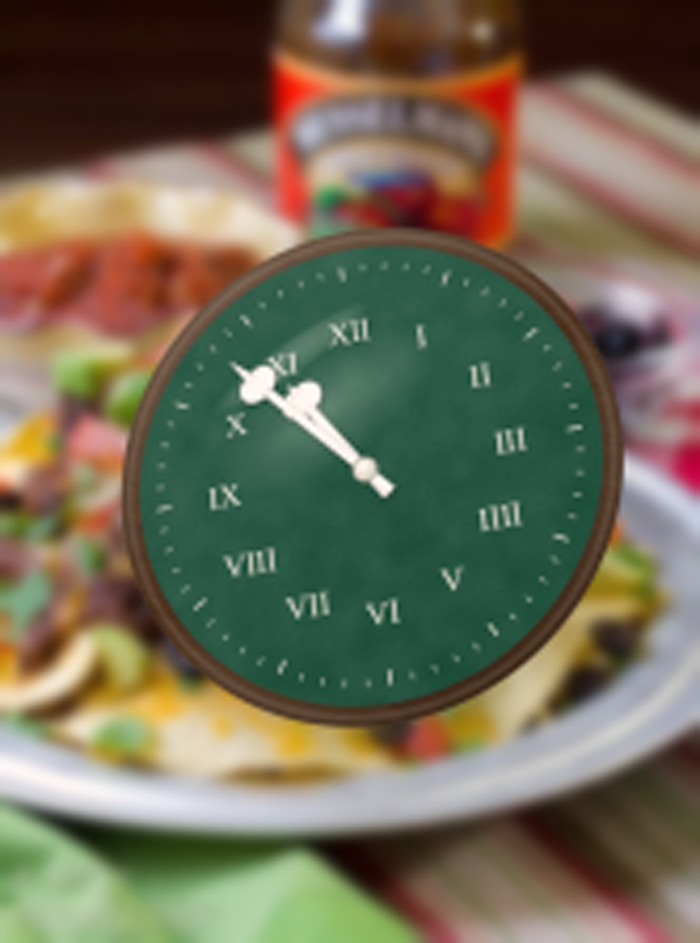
h=10 m=53
